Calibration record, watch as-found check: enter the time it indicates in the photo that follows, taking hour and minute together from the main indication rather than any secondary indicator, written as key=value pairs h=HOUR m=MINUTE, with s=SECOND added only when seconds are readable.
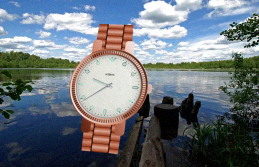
h=9 m=39
